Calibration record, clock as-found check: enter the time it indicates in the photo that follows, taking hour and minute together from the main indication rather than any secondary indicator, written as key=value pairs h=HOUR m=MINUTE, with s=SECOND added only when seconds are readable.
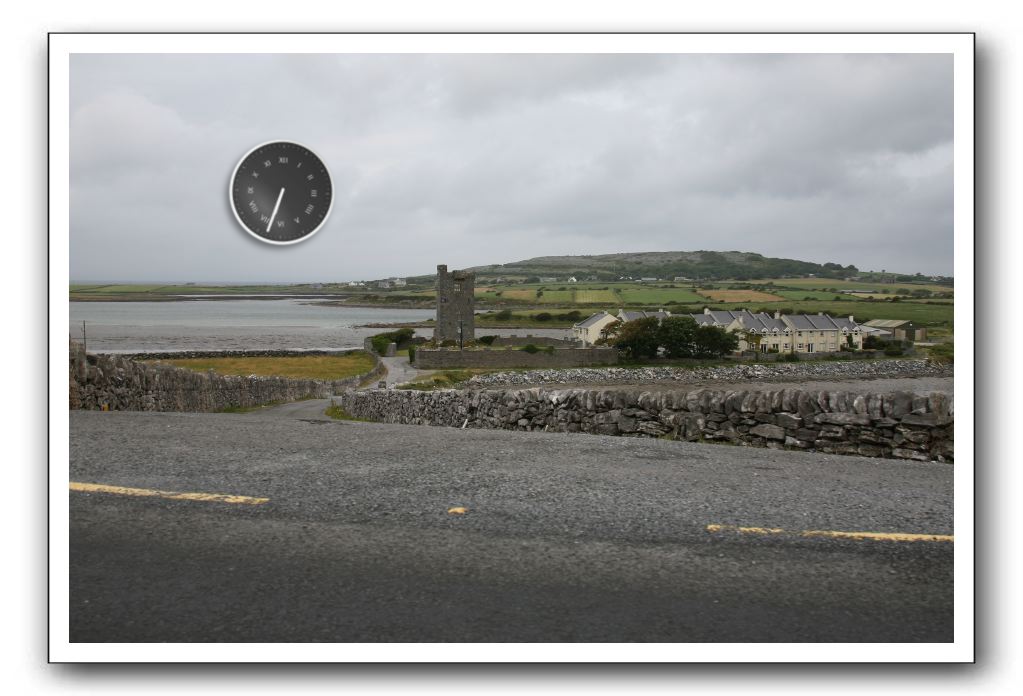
h=6 m=33
